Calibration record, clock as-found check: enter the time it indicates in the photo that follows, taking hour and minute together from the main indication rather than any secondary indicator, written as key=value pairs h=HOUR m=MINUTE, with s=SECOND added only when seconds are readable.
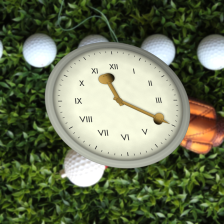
h=11 m=20
